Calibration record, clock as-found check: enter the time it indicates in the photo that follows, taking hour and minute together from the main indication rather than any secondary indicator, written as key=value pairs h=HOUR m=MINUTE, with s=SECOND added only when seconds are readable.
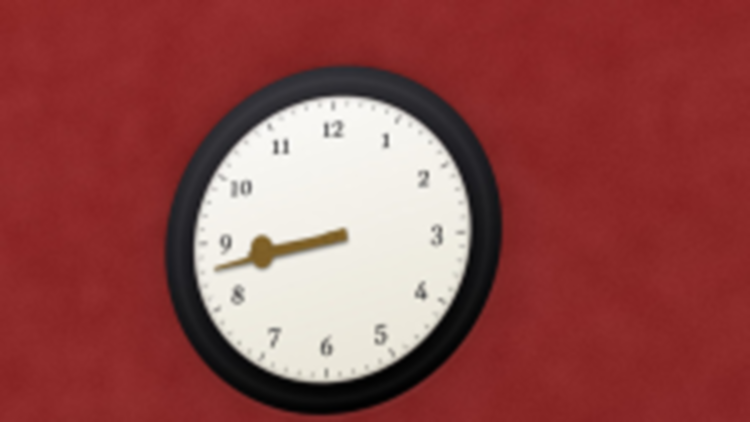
h=8 m=43
